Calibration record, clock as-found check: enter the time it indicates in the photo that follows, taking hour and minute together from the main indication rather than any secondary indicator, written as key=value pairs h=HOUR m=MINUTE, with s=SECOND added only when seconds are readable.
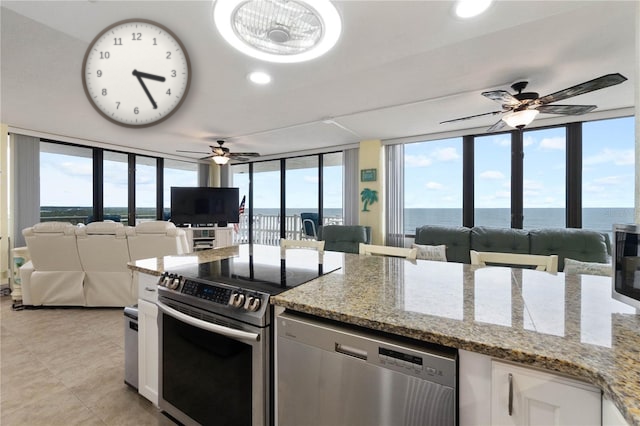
h=3 m=25
